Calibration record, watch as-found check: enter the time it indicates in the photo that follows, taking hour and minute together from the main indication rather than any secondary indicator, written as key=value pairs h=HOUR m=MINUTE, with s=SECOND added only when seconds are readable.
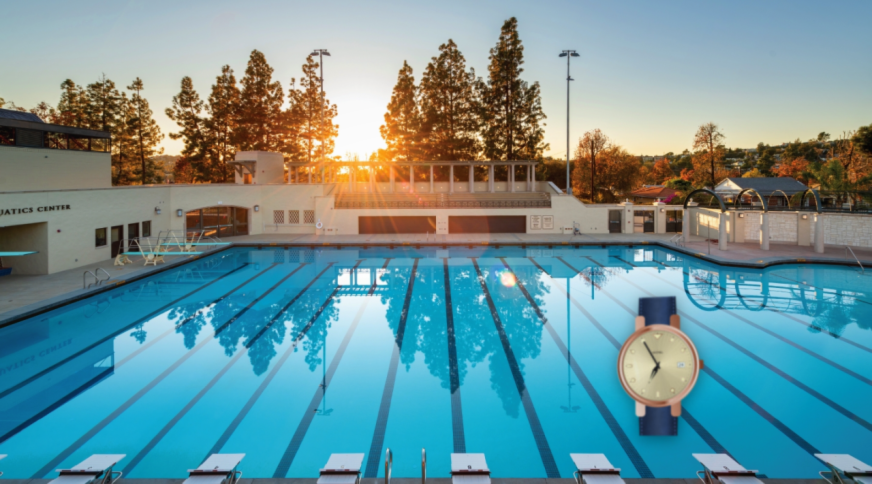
h=6 m=55
